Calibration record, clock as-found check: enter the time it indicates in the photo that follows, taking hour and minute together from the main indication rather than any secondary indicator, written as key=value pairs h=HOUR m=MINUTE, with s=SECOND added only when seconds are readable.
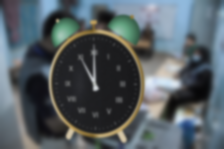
h=11 m=0
